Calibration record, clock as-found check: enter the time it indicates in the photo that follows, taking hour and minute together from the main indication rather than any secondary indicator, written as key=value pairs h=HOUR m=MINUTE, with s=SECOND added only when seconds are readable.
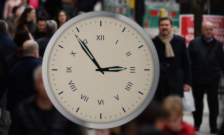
h=2 m=54
